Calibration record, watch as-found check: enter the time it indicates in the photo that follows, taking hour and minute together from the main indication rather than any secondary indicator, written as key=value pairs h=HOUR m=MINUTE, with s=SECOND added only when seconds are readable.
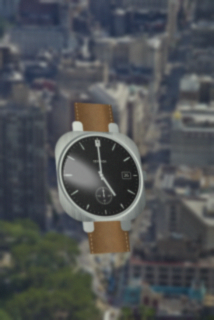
h=5 m=0
